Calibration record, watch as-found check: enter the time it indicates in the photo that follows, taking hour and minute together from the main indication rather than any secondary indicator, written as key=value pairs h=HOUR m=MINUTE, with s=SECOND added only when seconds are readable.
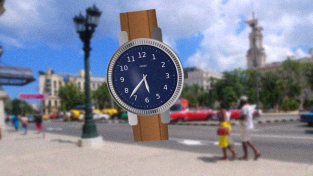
h=5 m=37
